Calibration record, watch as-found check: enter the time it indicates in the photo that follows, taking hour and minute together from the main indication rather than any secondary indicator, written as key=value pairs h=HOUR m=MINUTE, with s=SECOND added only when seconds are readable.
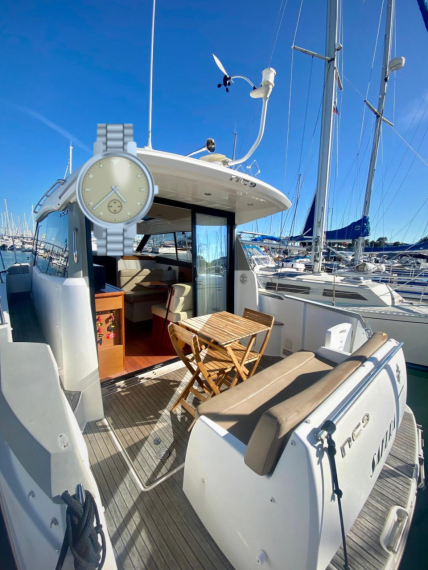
h=4 m=38
